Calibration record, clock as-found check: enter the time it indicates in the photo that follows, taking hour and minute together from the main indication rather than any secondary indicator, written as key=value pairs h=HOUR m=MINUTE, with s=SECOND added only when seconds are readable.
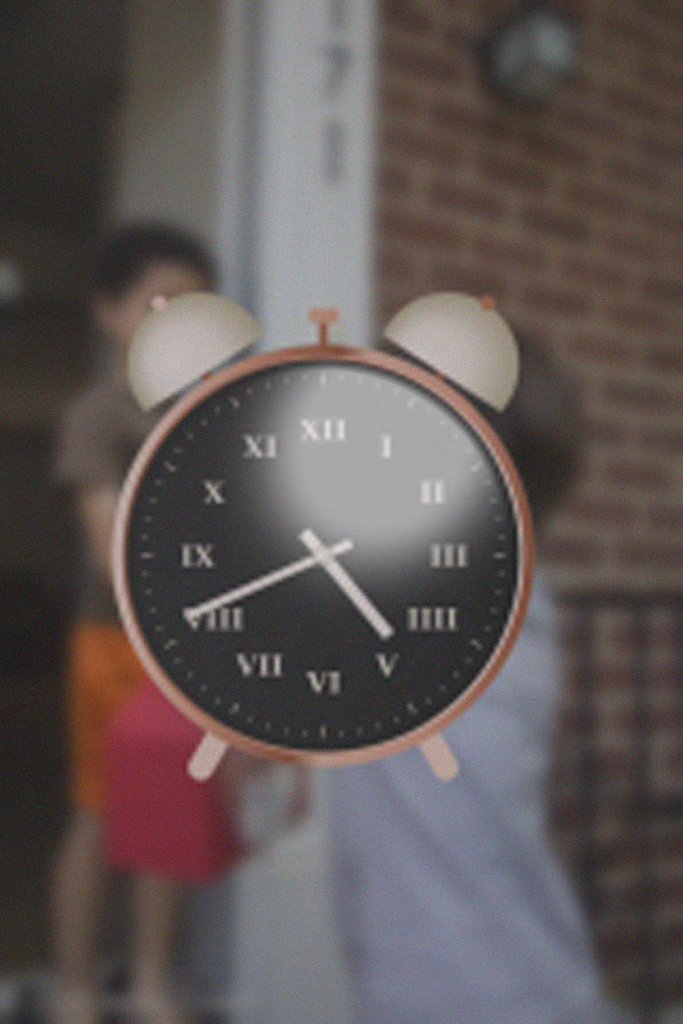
h=4 m=41
